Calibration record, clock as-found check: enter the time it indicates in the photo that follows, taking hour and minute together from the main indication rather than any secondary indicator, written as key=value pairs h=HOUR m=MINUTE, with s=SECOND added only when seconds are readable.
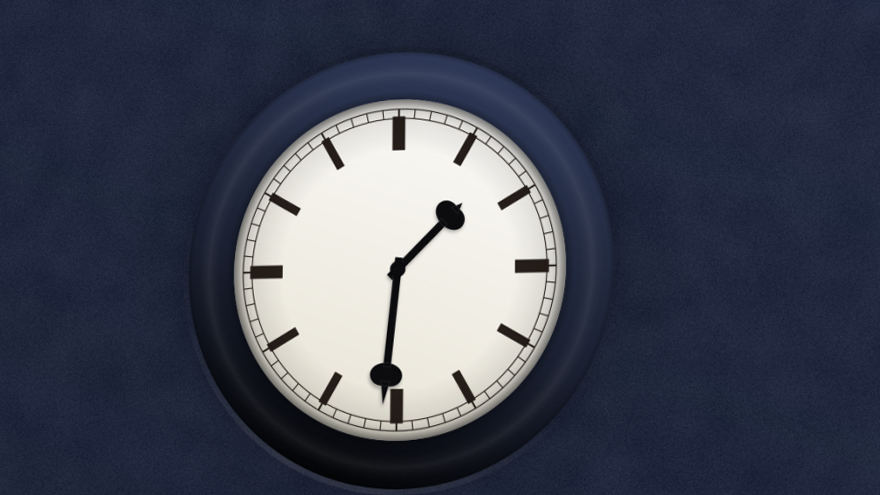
h=1 m=31
